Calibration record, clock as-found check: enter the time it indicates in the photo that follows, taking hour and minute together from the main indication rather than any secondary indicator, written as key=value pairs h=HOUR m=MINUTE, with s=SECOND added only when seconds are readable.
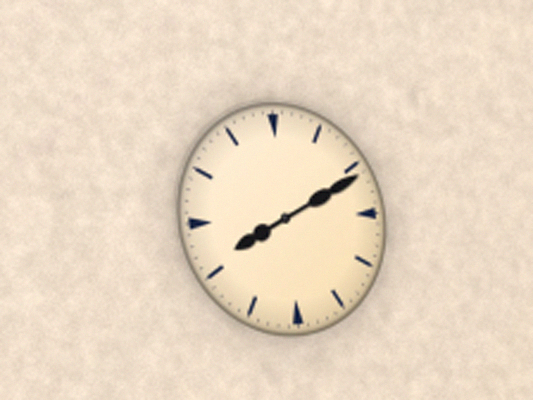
h=8 m=11
